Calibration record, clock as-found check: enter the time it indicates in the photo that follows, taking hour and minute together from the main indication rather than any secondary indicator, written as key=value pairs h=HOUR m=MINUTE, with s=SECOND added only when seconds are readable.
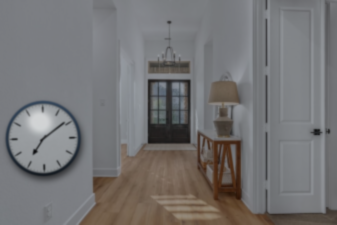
h=7 m=9
